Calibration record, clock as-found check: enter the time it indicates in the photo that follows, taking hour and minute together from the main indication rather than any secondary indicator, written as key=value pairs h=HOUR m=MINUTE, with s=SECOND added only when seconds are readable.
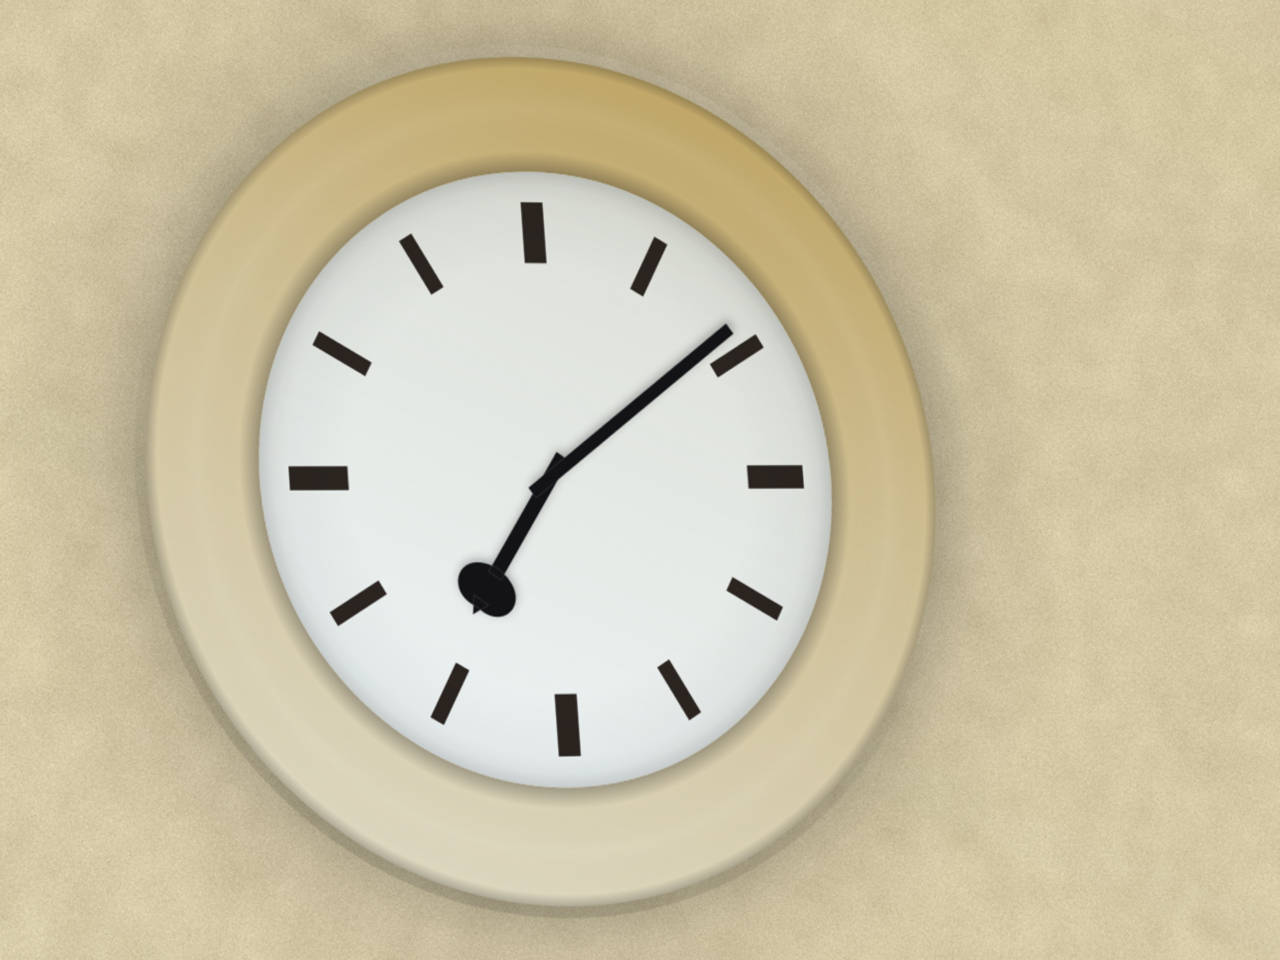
h=7 m=9
